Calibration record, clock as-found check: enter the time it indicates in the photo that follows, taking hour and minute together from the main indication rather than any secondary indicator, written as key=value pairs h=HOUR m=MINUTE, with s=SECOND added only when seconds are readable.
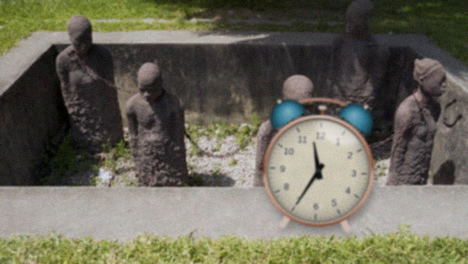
h=11 m=35
